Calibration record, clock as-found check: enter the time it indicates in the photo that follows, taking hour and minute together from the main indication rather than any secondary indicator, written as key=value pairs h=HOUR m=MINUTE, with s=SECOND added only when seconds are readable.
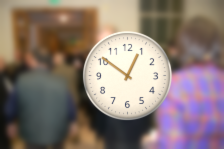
h=12 m=51
